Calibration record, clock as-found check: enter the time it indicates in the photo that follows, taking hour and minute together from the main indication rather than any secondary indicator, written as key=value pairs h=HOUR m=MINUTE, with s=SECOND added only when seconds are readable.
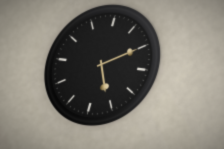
h=5 m=10
